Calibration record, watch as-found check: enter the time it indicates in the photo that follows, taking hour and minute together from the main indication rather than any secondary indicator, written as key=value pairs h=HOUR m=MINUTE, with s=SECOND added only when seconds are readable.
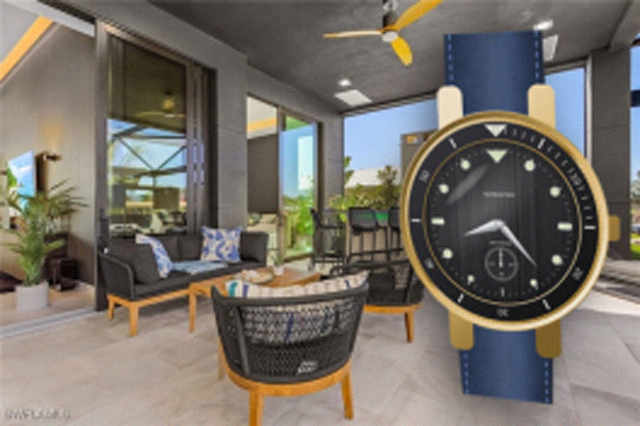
h=8 m=23
